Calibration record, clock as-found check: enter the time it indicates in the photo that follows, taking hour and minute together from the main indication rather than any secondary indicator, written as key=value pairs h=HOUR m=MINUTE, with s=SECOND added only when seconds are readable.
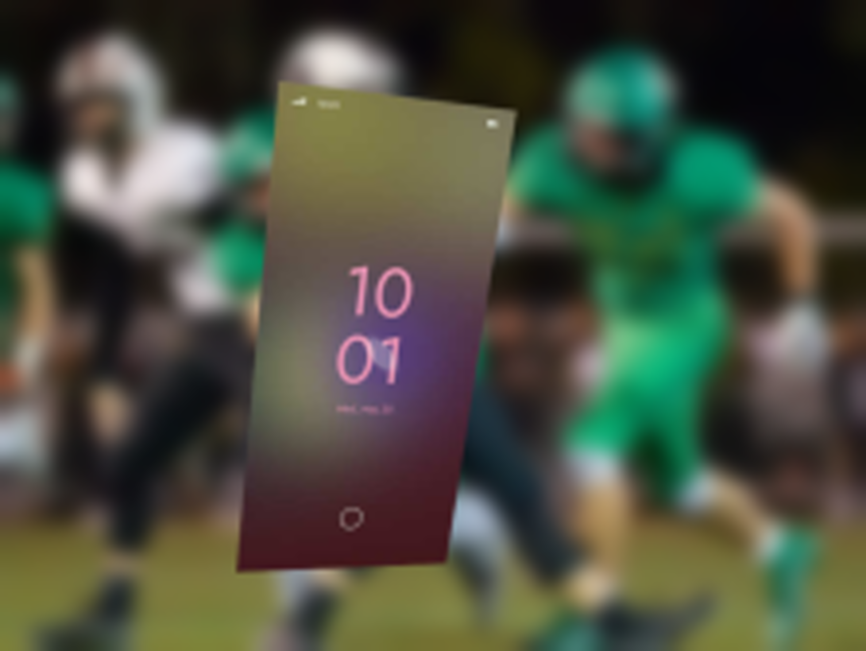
h=10 m=1
